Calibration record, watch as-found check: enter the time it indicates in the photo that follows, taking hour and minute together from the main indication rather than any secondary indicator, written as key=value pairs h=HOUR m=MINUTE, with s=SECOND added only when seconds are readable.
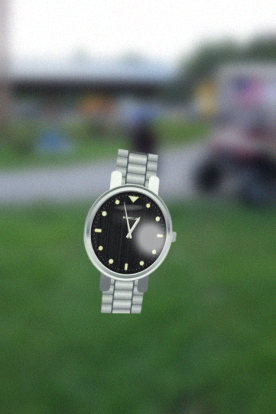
h=12 m=57
